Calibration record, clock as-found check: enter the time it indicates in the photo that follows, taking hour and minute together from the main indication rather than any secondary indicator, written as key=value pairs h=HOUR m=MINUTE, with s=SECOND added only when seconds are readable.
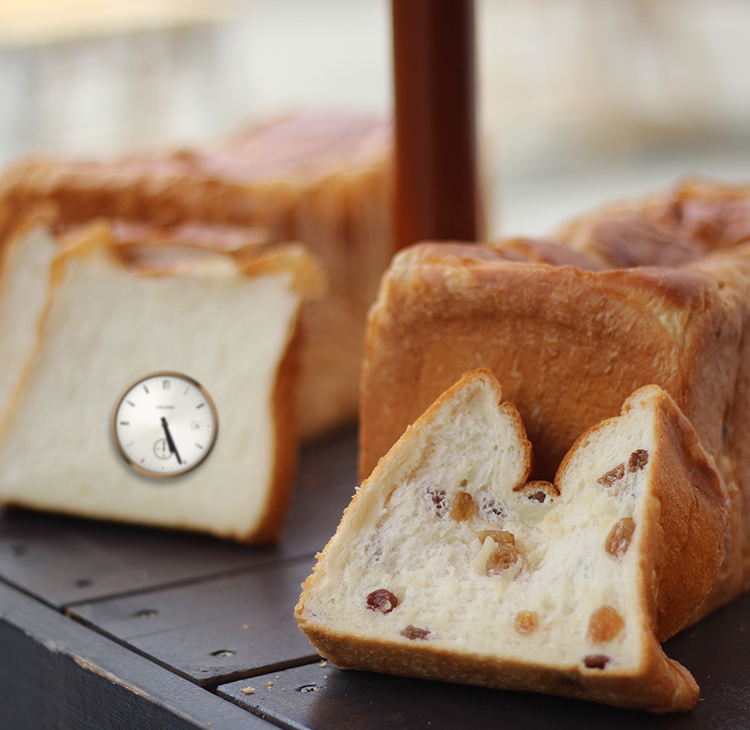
h=5 m=26
